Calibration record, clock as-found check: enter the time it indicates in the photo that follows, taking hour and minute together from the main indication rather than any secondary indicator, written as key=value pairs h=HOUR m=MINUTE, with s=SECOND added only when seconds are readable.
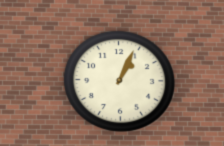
h=1 m=4
